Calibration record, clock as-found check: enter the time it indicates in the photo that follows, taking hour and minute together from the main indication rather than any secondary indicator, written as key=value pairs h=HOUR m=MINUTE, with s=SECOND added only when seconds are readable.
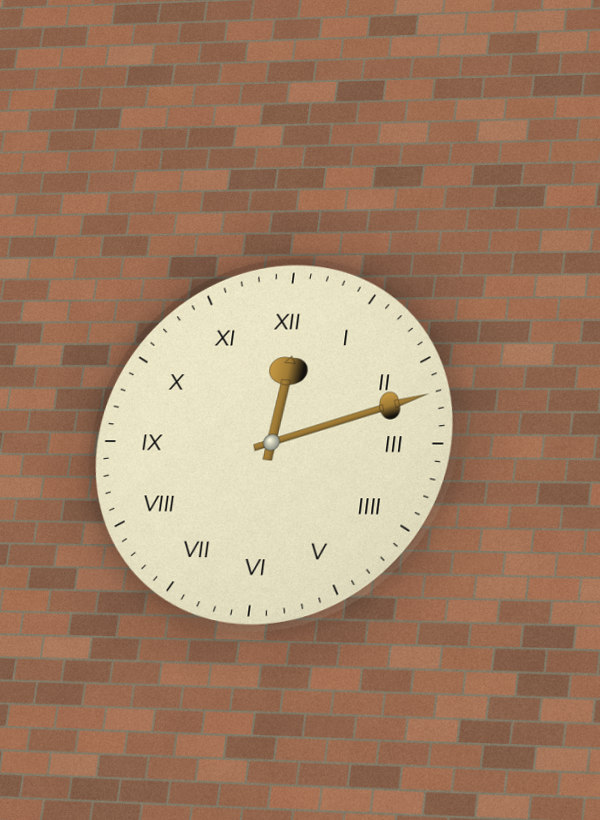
h=12 m=12
